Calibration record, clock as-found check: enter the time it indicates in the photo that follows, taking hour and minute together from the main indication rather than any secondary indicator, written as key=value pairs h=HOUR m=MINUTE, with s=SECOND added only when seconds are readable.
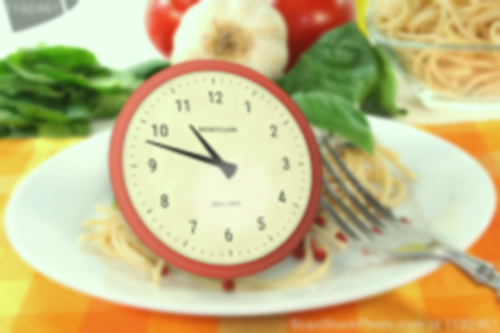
h=10 m=48
